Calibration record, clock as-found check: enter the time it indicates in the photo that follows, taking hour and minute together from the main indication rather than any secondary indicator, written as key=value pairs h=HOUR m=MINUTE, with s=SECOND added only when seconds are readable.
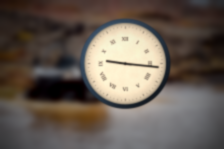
h=9 m=16
